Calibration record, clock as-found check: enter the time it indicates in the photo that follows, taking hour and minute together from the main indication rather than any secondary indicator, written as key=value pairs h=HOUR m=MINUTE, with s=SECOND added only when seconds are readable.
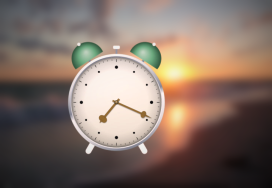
h=7 m=19
